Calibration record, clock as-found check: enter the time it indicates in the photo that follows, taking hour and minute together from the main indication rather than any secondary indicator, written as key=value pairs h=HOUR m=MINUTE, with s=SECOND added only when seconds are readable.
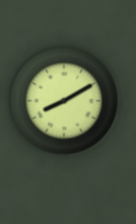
h=8 m=10
